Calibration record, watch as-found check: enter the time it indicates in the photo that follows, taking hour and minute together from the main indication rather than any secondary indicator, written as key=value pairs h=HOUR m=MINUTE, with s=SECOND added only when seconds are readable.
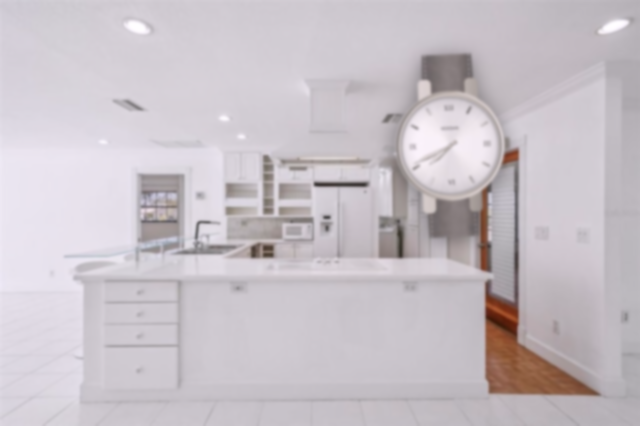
h=7 m=41
